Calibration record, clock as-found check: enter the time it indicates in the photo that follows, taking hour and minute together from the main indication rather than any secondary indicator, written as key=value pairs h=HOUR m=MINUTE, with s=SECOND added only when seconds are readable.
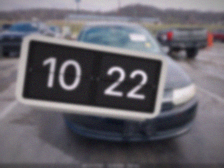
h=10 m=22
